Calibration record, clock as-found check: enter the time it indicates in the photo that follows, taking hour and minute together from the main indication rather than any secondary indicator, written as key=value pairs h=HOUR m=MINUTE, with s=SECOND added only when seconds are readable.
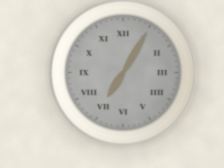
h=7 m=5
